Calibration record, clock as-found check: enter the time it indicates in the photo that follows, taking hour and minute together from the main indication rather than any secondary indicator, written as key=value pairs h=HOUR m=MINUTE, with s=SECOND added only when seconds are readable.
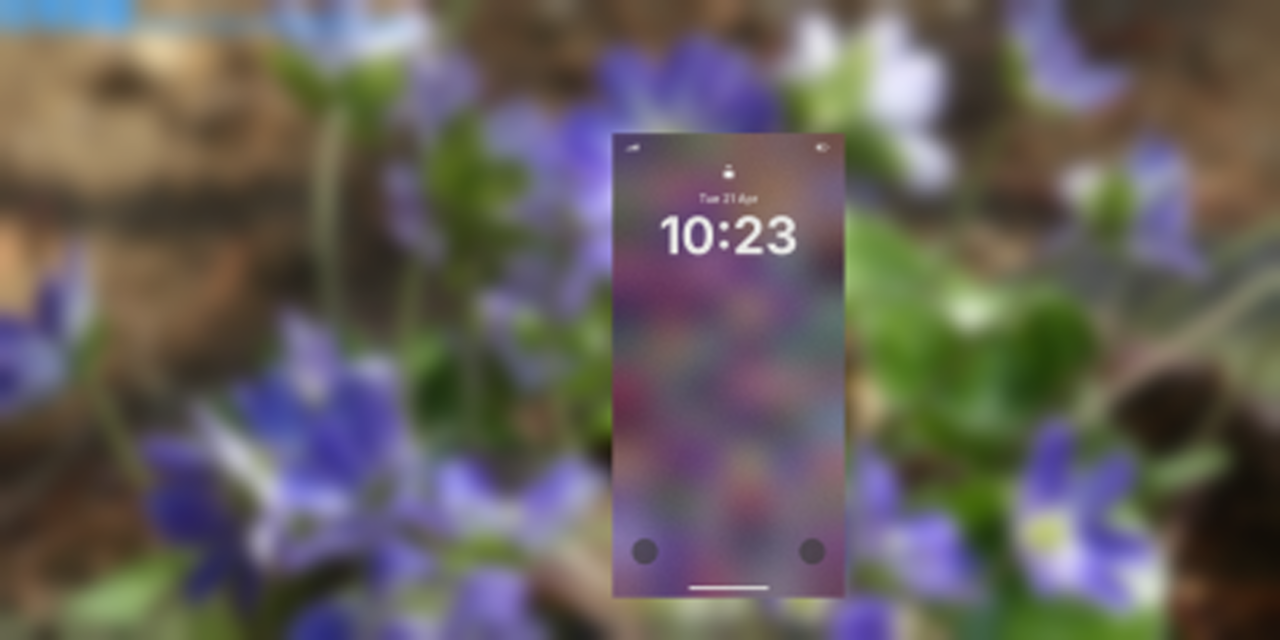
h=10 m=23
